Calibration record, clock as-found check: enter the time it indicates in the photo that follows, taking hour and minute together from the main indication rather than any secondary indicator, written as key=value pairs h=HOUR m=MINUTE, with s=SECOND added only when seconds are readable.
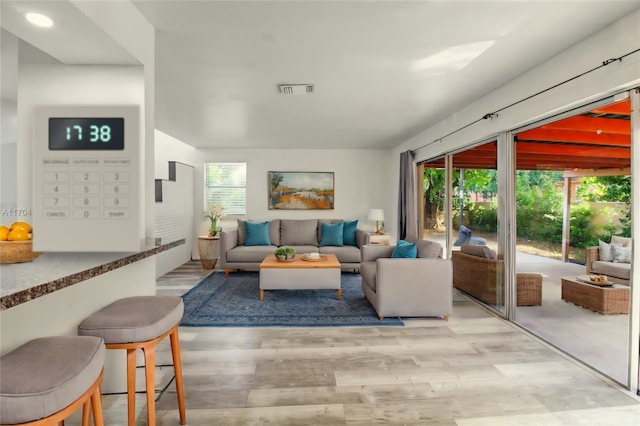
h=17 m=38
